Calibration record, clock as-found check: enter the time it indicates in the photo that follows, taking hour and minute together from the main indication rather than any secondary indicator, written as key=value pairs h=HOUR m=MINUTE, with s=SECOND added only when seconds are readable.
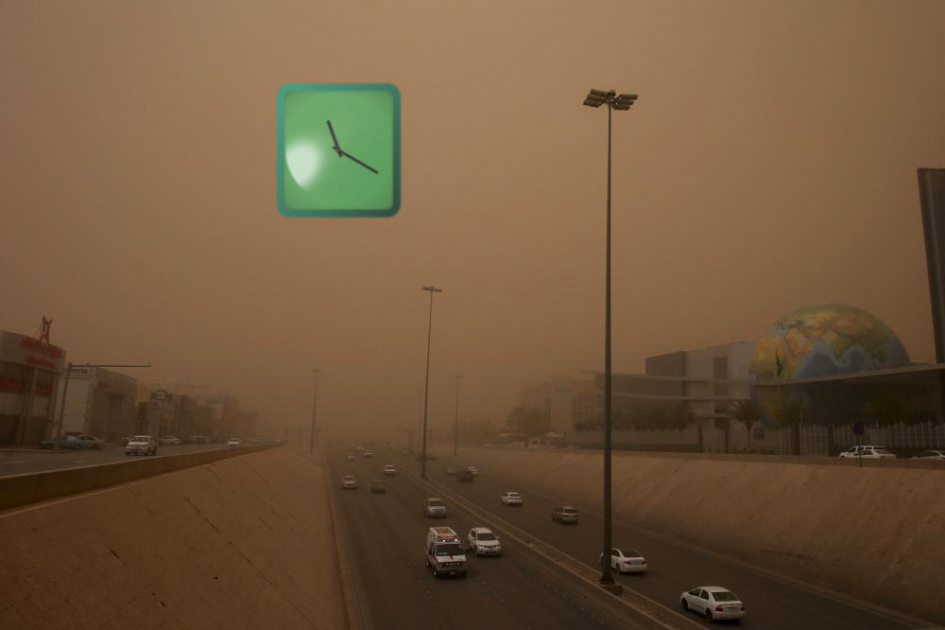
h=11 m=20
